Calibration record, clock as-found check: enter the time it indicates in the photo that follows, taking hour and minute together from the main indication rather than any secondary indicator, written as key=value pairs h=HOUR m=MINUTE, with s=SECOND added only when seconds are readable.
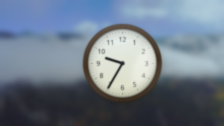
h=9 m=35
